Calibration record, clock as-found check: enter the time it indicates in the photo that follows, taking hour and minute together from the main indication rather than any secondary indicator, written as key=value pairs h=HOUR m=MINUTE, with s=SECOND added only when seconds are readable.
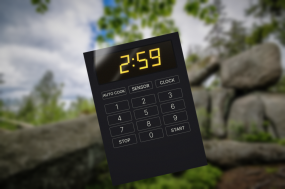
h=2 m=59
